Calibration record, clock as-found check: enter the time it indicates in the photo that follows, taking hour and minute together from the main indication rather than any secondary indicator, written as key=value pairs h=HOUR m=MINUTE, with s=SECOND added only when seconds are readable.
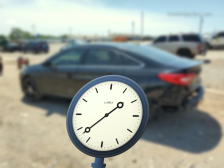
h=1 m=38
